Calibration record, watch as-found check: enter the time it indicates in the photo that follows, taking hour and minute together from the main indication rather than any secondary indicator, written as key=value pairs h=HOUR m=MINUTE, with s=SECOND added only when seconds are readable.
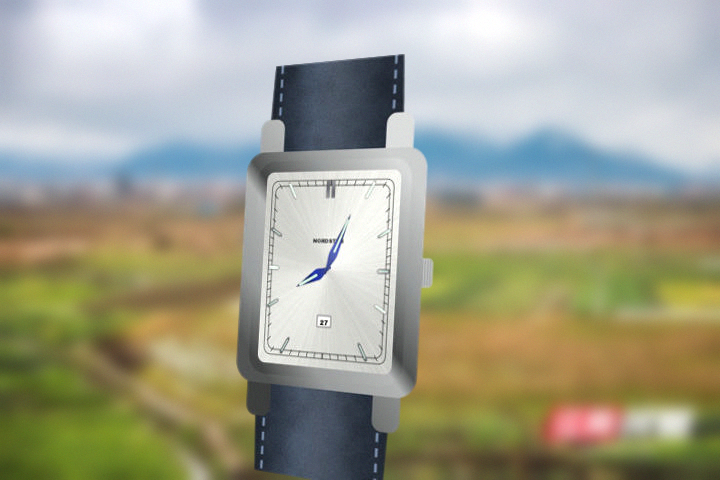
h=8 m=4
